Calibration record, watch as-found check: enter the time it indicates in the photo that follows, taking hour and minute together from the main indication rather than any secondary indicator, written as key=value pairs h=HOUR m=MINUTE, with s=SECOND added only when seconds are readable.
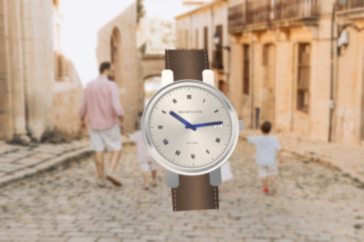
h=10 m=14
